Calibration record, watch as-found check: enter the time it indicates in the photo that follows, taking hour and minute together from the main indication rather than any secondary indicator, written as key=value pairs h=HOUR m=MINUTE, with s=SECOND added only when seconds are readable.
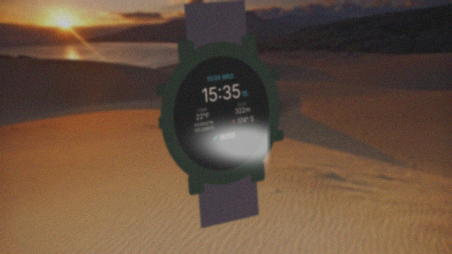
h=15 m=35
